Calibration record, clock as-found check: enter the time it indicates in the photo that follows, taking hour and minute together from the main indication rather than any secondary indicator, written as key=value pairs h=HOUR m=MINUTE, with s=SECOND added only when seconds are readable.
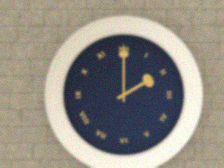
h=2 m=0
